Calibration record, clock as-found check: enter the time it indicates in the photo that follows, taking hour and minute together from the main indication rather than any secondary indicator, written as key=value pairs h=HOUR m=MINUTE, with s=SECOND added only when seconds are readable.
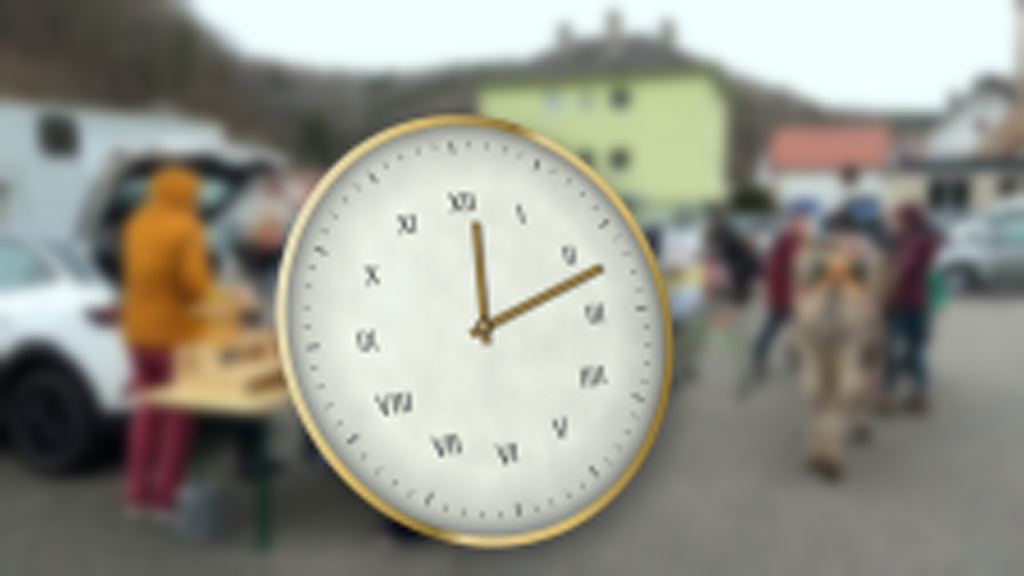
h=12 m=12
